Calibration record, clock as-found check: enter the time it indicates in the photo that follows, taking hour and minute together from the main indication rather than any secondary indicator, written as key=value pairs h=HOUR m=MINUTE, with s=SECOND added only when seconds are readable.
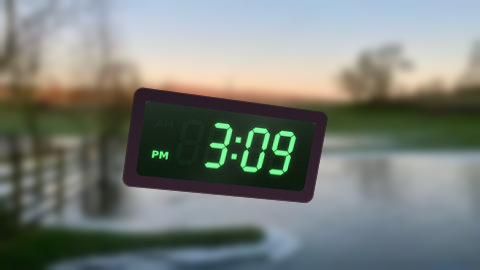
h=3 m=9
